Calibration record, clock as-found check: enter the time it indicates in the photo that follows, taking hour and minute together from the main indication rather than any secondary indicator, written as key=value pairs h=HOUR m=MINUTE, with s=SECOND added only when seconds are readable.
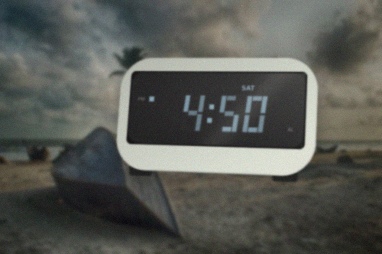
h=4 m=50
